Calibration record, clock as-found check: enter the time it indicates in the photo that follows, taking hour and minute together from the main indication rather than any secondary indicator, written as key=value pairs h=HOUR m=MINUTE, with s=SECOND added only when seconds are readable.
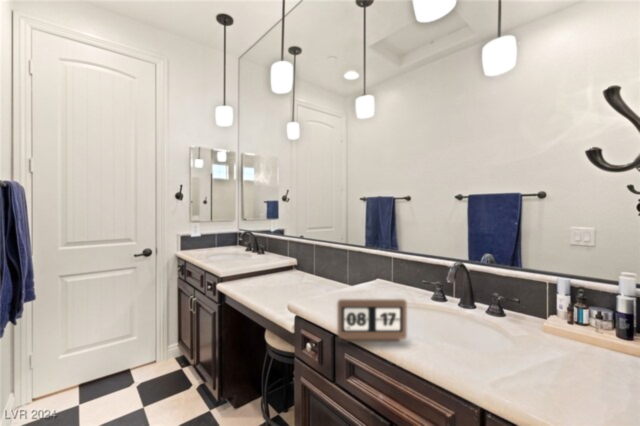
h=8 m=17
